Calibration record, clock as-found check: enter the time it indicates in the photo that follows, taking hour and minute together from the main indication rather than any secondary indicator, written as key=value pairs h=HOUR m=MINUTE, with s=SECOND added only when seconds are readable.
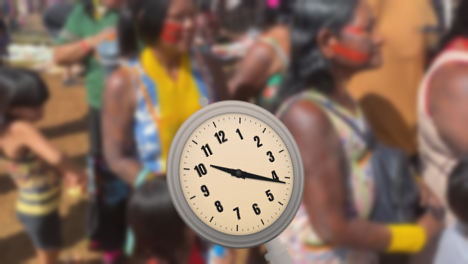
h=10 m=21
